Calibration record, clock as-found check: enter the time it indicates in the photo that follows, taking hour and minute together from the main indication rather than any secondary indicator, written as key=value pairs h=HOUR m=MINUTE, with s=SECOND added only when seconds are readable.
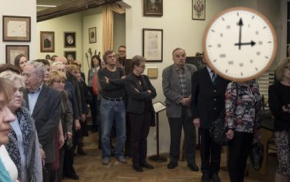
h=3 m=1
